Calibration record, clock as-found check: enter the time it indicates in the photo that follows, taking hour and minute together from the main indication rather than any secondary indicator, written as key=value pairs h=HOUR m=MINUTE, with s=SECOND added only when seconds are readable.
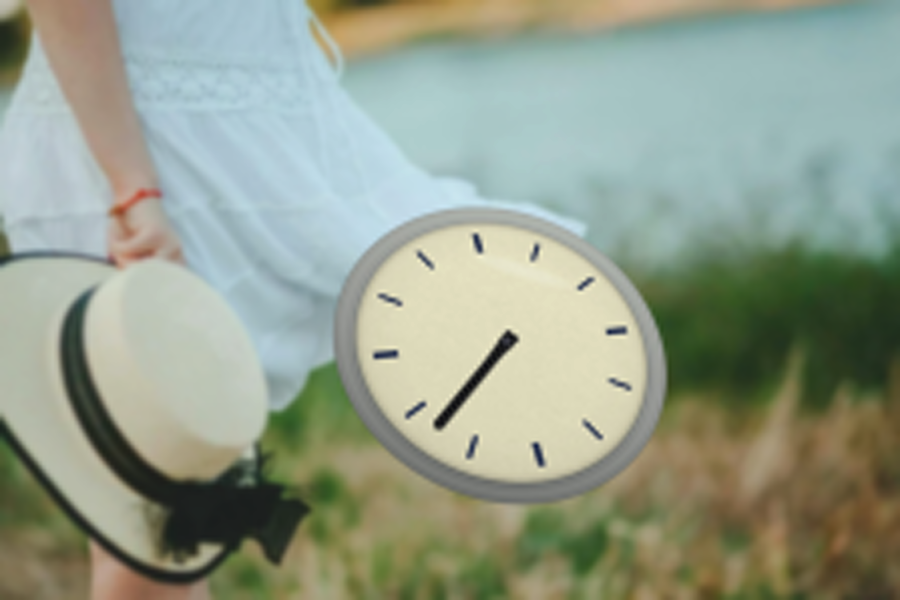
h=7 m=38
